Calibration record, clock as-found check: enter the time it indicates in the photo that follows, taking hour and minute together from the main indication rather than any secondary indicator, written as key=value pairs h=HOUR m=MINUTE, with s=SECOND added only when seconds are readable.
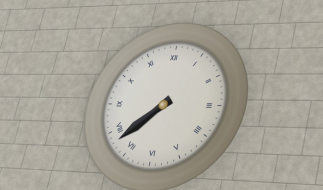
h=7 m=38
